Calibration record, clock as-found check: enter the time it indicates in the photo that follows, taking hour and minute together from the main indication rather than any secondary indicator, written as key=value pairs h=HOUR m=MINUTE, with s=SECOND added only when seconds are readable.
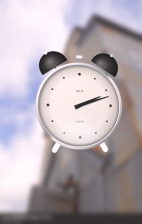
h=2 m=12
